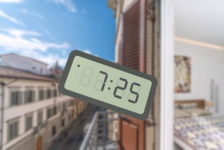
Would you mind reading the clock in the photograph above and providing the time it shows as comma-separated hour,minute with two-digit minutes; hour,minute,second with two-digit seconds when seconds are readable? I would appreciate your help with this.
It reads 7,25
